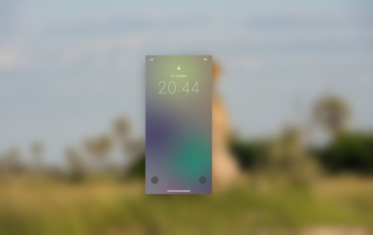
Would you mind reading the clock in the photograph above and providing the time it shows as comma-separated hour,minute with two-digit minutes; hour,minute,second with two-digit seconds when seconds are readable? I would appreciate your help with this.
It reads 20,44
